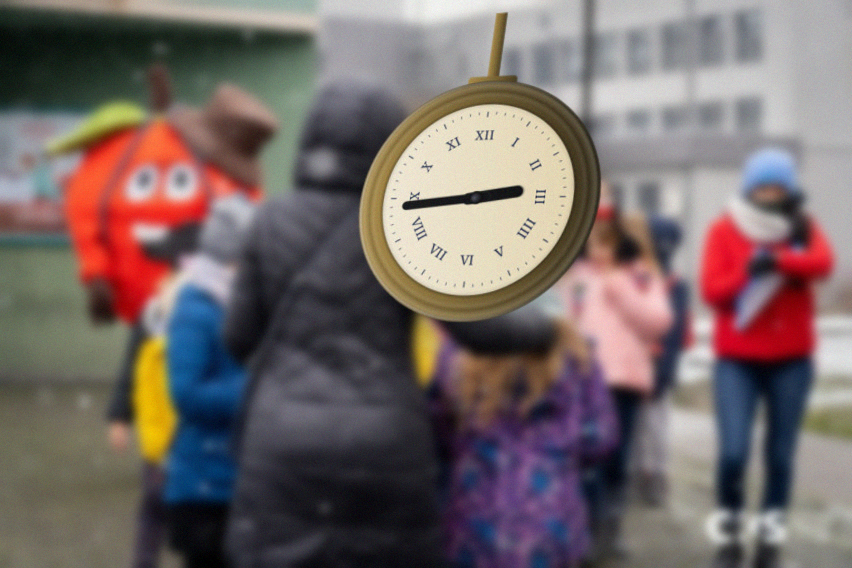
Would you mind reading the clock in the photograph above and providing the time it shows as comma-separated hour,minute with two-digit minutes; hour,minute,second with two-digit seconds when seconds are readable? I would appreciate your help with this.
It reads 2,44
